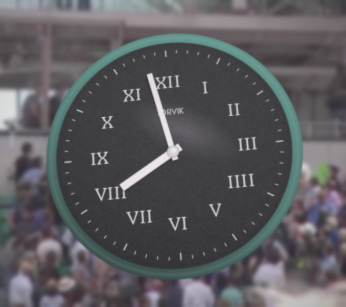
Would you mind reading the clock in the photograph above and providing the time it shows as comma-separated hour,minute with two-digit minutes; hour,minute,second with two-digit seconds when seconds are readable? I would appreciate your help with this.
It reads 7,58
